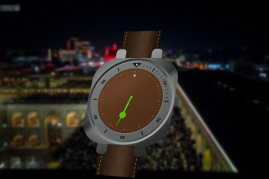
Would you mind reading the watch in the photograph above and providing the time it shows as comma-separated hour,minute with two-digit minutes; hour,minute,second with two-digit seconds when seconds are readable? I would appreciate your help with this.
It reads 6,33
